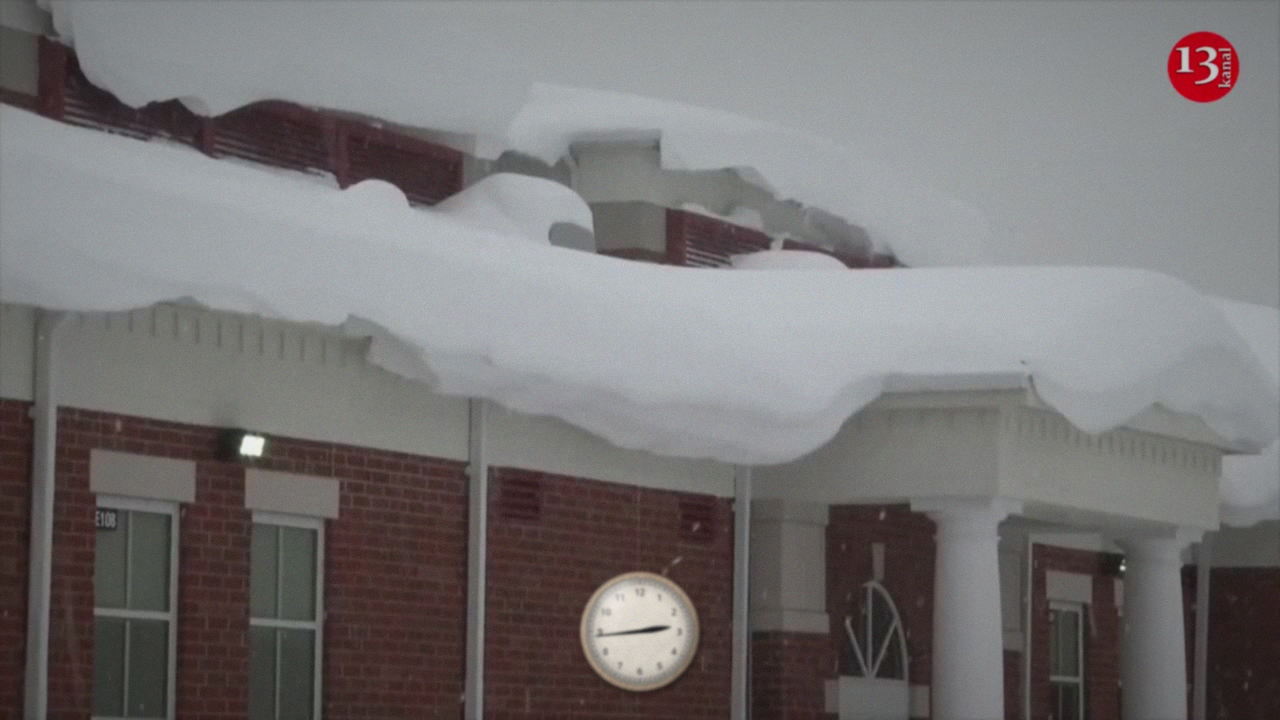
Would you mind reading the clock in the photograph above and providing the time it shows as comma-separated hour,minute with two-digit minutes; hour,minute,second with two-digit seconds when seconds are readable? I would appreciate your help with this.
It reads 2,44
